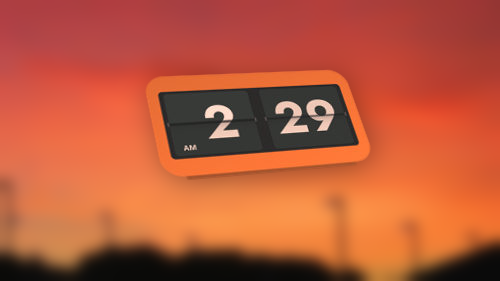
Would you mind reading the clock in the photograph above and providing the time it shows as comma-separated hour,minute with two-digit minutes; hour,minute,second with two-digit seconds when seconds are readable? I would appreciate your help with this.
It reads 2,29
